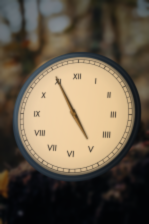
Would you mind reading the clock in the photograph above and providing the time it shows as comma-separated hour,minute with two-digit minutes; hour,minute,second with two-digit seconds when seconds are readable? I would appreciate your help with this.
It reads 4,55
